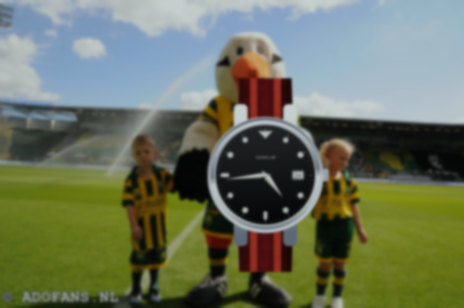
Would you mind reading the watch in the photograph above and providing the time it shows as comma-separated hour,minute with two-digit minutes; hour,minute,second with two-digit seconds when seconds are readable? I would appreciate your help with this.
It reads 4,44
